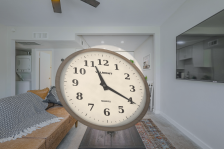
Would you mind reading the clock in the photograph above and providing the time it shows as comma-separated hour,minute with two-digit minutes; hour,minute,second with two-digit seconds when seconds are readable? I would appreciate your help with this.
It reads 11,20
